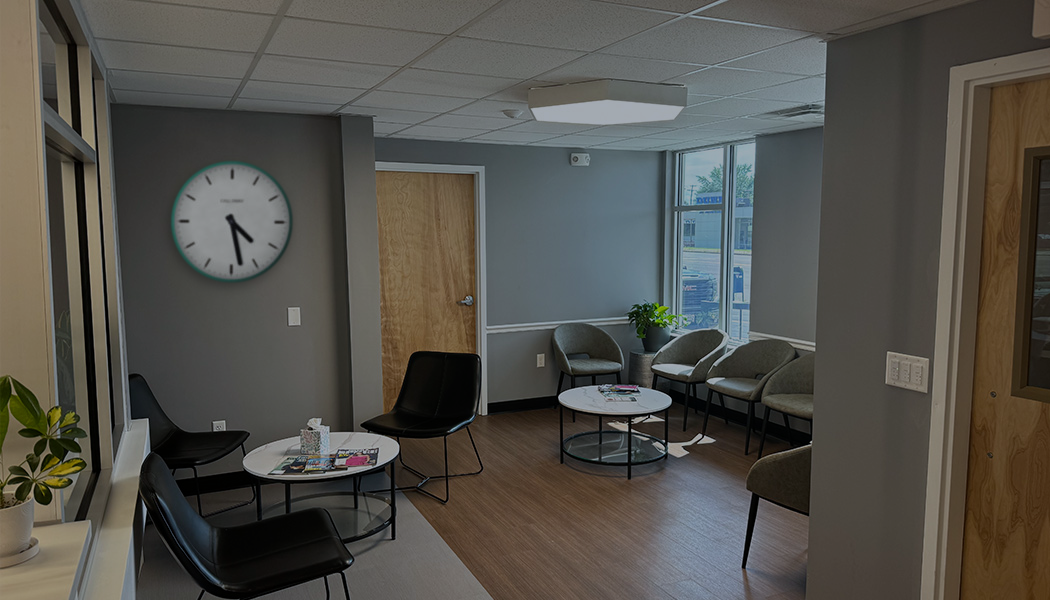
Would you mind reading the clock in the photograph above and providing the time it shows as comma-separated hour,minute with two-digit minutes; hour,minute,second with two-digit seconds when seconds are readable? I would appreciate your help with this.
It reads 4,28
